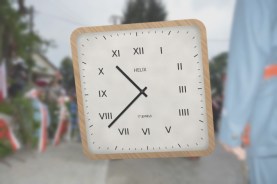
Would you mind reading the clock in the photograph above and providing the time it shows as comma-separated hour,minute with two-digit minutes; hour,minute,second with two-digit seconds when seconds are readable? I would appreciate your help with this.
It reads 10,38
